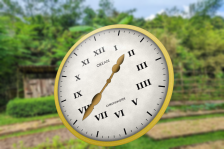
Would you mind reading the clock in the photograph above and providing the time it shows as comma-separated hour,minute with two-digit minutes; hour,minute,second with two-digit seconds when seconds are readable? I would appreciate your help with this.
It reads 1,39
